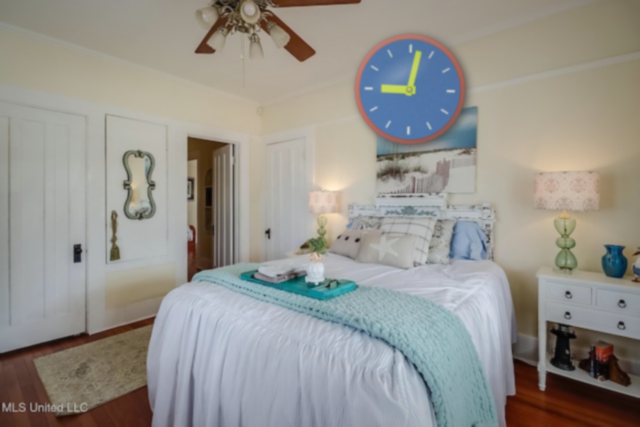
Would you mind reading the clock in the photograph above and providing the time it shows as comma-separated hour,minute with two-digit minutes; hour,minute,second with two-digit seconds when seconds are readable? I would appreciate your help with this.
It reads 9,02
